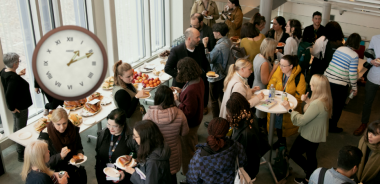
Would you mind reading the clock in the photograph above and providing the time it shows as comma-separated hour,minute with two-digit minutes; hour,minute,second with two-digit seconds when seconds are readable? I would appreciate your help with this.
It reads 1,11
